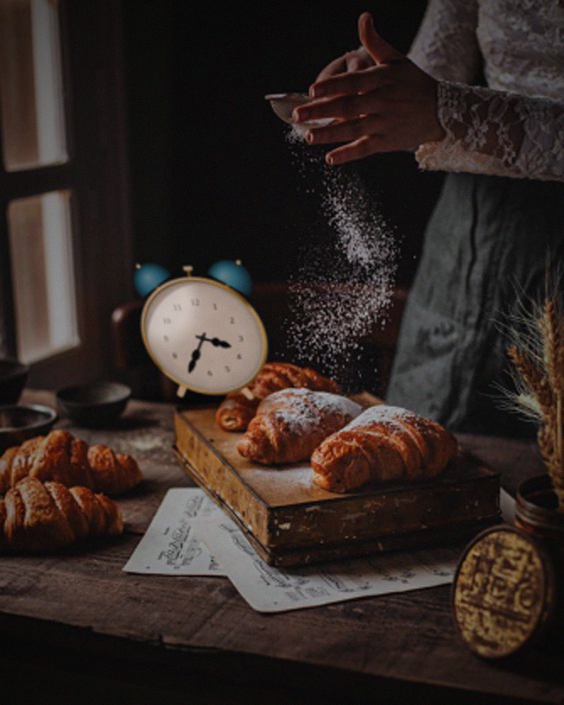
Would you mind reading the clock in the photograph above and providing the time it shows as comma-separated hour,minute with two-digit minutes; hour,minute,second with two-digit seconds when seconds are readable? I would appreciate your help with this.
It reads 3,35
